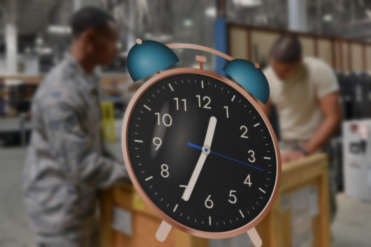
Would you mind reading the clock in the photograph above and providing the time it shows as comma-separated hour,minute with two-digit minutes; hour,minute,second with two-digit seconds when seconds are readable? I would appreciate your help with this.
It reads 12,34,17
